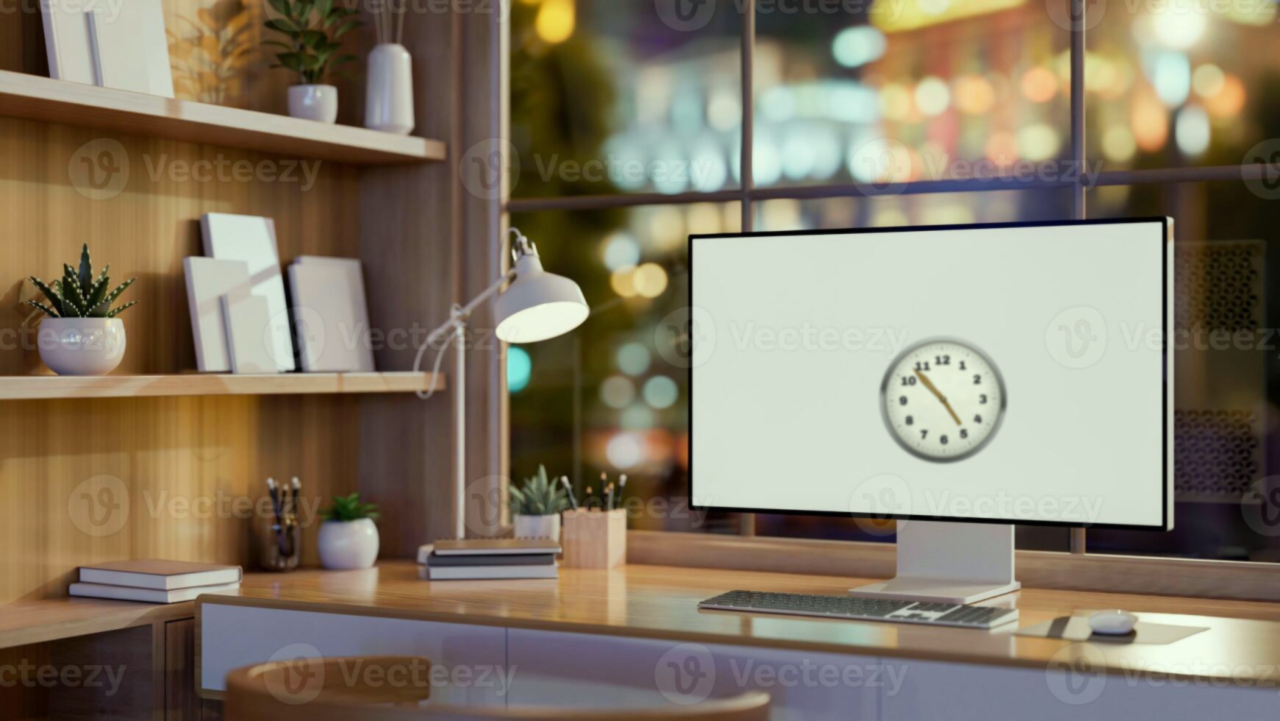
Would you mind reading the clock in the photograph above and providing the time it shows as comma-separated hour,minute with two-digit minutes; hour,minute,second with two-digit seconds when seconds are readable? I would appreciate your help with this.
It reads 4,53
